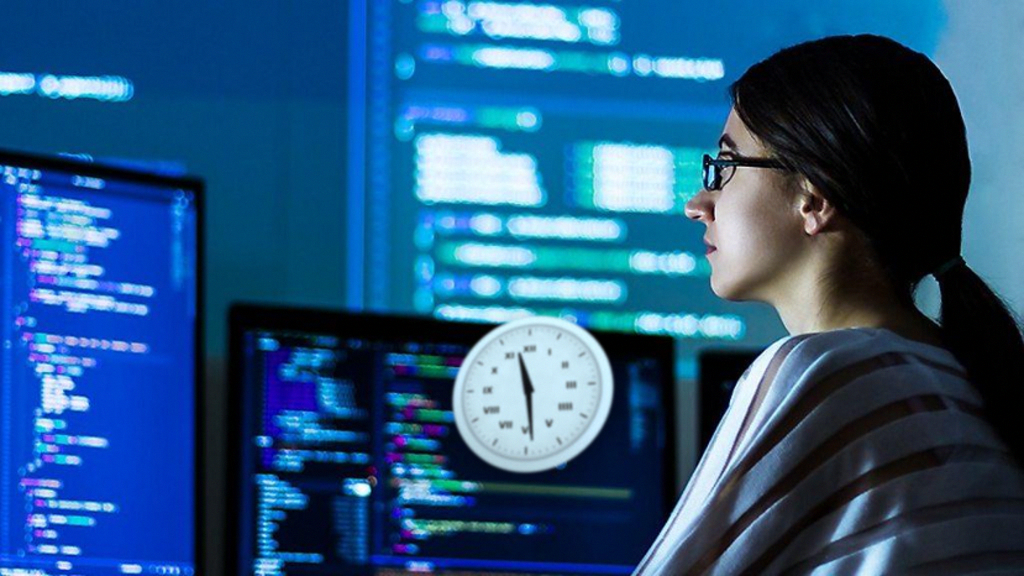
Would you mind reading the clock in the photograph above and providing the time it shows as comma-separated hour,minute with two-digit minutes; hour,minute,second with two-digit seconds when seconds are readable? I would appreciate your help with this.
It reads 11,29
